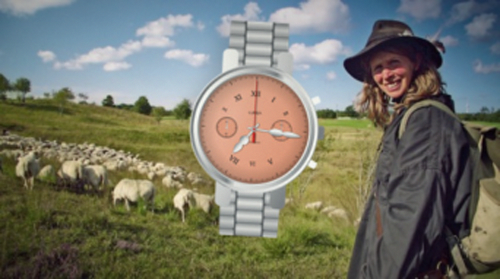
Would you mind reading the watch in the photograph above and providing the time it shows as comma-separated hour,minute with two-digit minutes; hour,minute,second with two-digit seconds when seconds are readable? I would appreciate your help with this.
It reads 7,16
